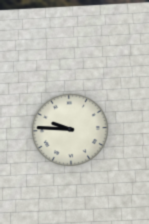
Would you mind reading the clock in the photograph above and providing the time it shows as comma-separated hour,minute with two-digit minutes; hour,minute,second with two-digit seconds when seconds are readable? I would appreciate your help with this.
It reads 9,46
